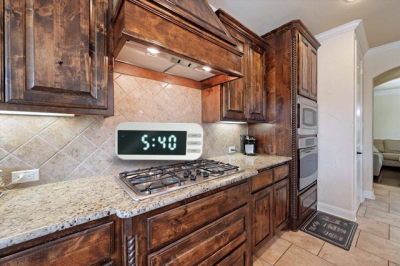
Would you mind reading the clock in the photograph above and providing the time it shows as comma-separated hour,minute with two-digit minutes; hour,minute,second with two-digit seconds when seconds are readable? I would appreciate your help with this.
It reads 5,40
